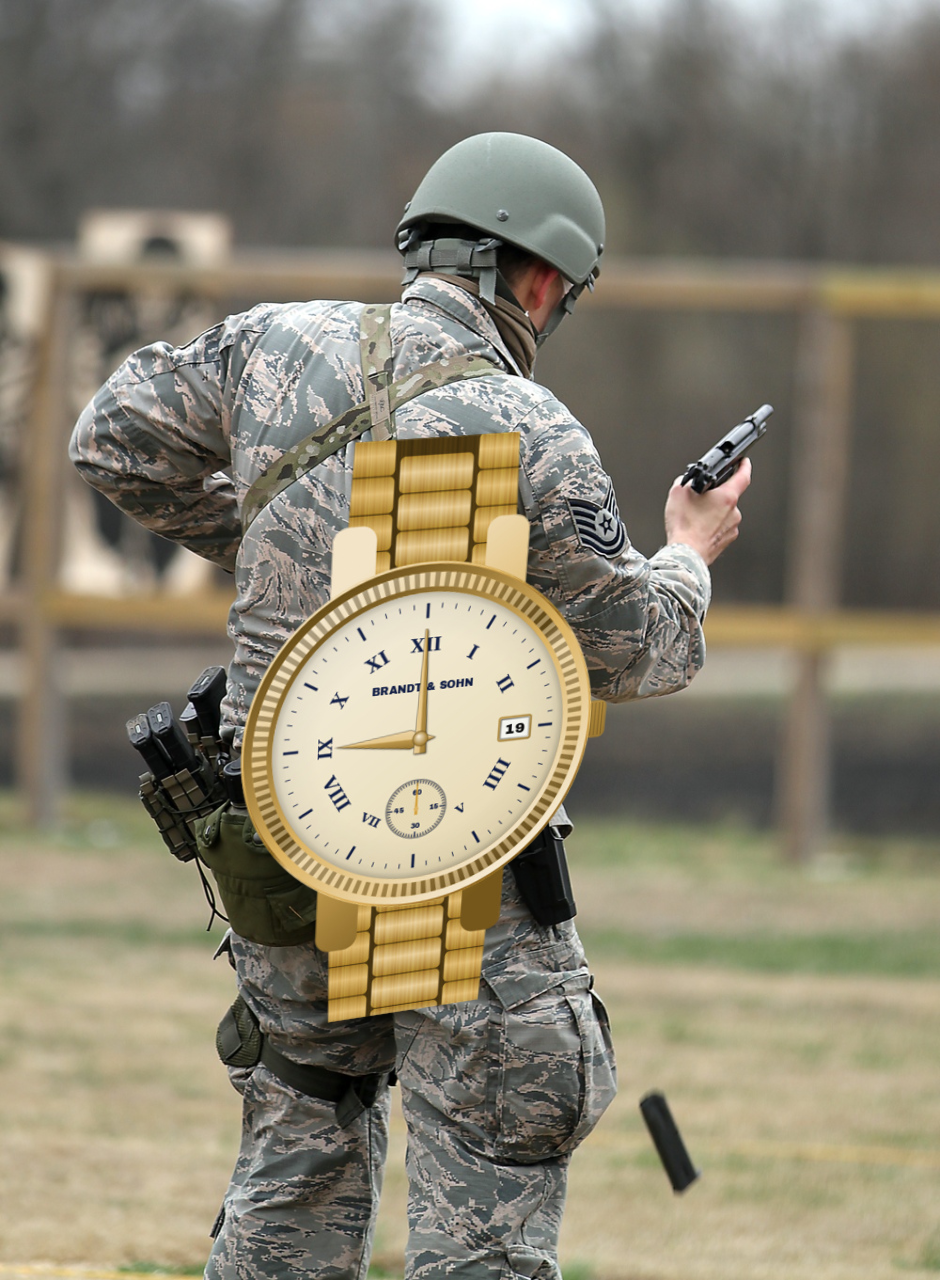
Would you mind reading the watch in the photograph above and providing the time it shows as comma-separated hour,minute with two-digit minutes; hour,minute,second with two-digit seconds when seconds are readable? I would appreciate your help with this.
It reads 9,00
